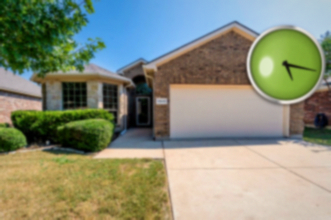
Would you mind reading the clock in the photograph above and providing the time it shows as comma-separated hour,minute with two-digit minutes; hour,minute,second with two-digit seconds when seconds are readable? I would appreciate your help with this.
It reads 5,17
